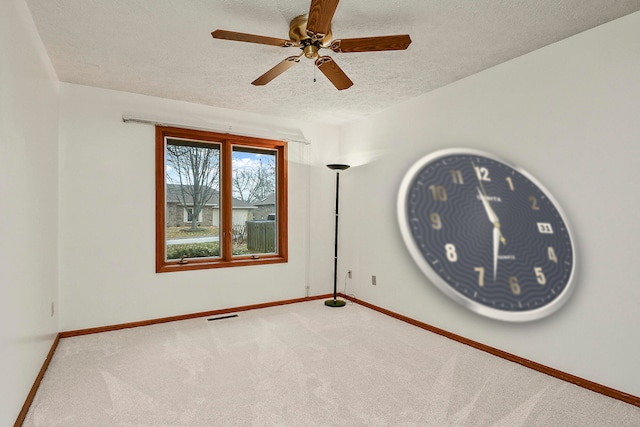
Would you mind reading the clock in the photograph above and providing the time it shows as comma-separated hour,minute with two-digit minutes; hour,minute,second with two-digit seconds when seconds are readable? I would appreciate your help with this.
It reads 11,32,59
